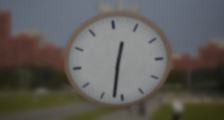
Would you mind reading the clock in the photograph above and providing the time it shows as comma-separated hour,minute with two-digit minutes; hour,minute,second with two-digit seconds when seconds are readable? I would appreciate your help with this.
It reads 12,32
